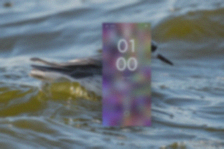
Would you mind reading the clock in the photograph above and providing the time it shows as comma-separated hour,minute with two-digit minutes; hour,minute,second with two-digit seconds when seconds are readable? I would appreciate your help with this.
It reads 1,00
